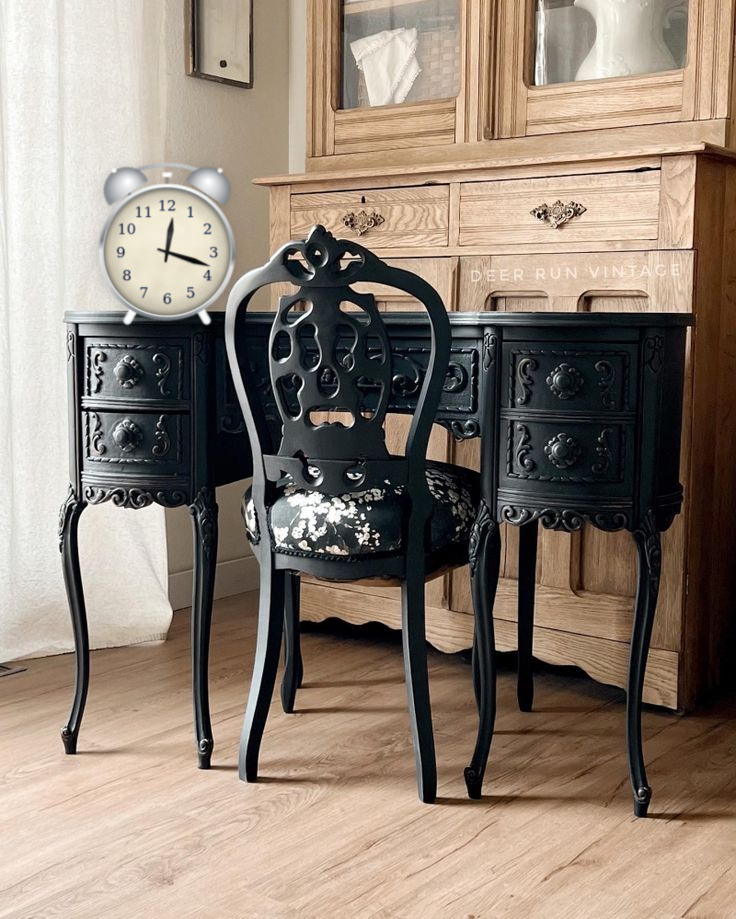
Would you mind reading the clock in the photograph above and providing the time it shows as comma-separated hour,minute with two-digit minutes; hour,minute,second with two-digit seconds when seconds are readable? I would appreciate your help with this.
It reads 12,18
